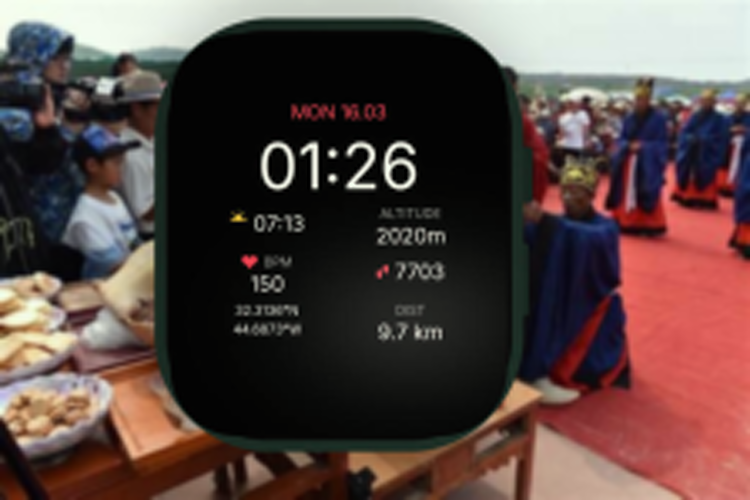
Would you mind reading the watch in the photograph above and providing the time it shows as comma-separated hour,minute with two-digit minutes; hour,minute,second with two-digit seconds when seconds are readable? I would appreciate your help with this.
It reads 1,26
